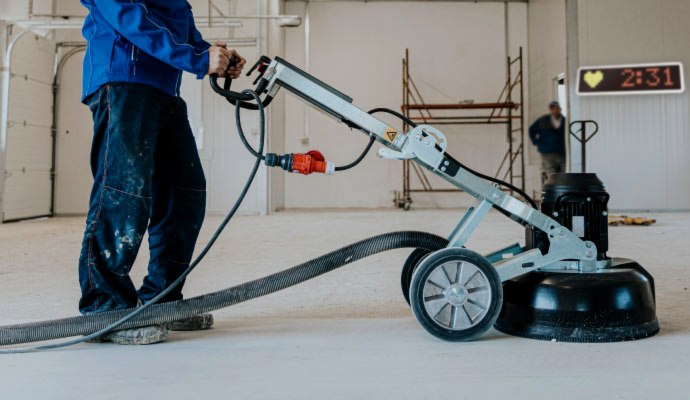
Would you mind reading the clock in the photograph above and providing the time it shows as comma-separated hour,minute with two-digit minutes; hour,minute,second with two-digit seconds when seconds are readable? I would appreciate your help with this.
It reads 2,31
